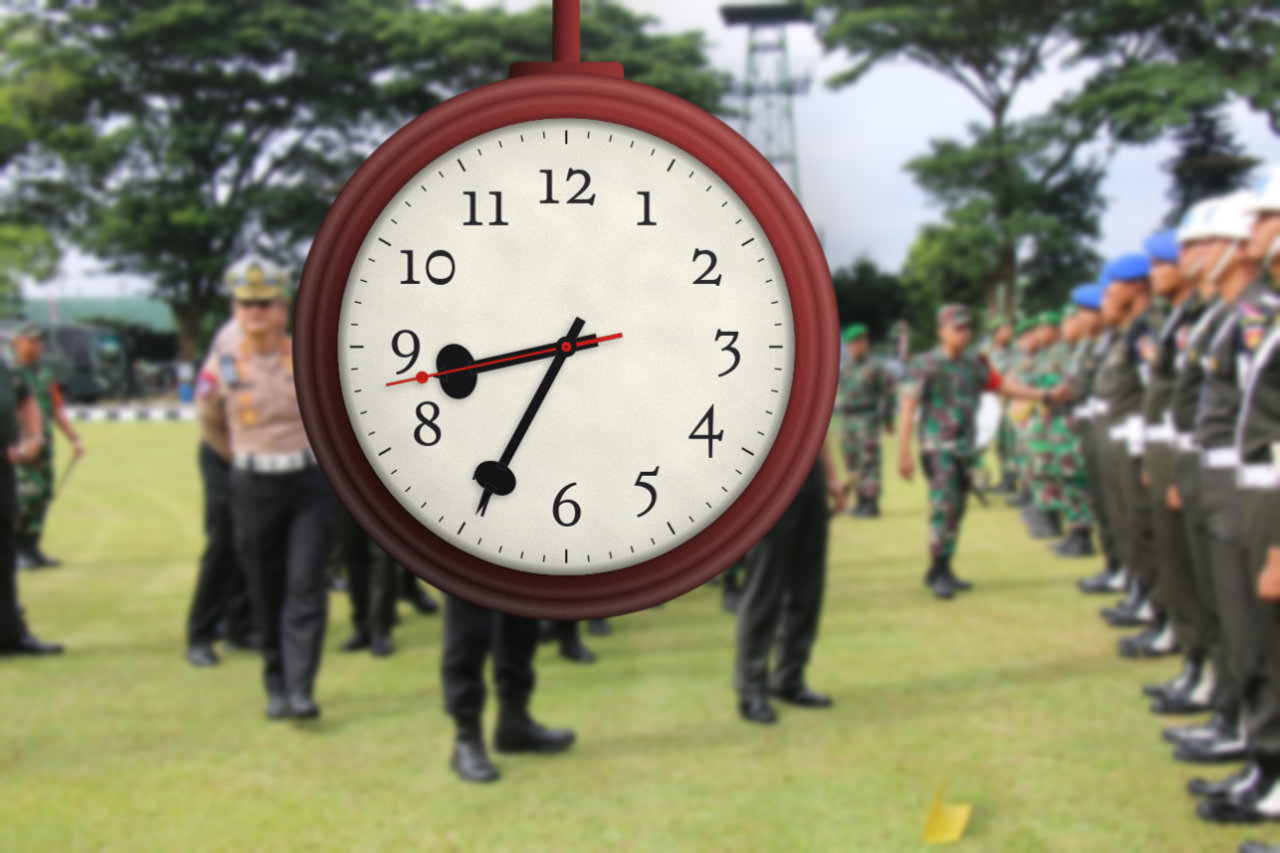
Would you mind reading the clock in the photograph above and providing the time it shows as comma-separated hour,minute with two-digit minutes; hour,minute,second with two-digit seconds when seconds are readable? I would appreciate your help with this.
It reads 8,34,43
